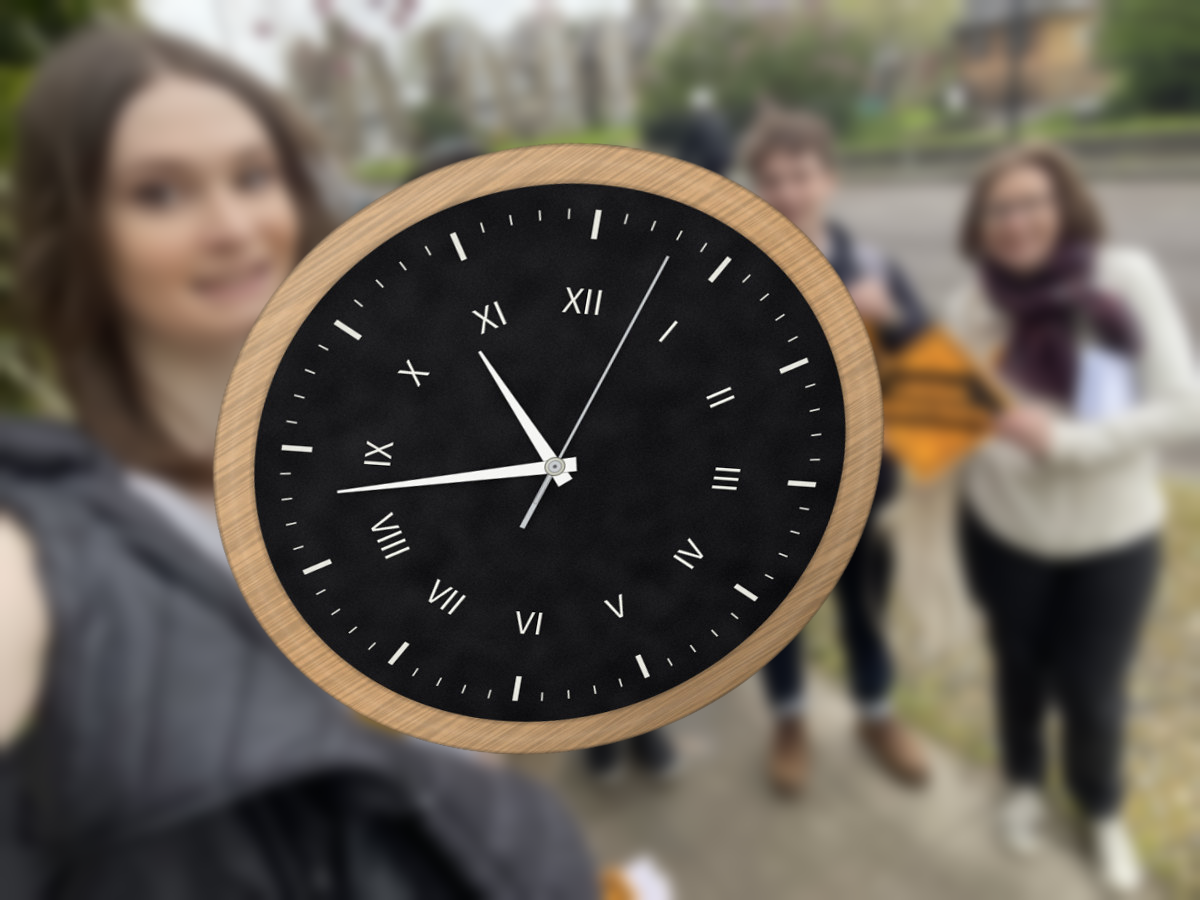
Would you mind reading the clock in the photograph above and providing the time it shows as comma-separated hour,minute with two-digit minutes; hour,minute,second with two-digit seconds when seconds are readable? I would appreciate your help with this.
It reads 10,43,03
